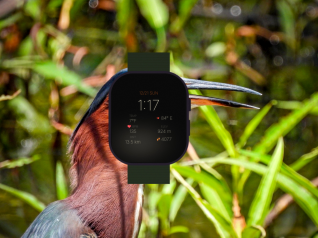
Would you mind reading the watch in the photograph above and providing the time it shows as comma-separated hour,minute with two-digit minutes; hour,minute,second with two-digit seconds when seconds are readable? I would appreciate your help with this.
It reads 1,17
